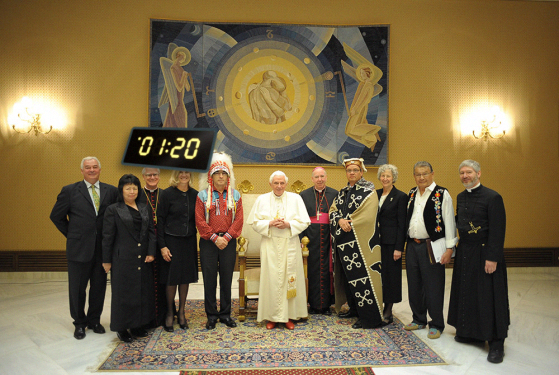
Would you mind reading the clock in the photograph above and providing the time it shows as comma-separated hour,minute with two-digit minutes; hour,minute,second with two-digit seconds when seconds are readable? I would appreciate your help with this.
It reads 1,20
